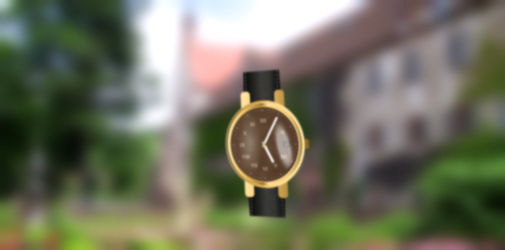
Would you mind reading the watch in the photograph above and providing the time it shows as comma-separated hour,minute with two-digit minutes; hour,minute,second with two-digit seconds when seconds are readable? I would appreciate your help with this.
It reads 5,05
